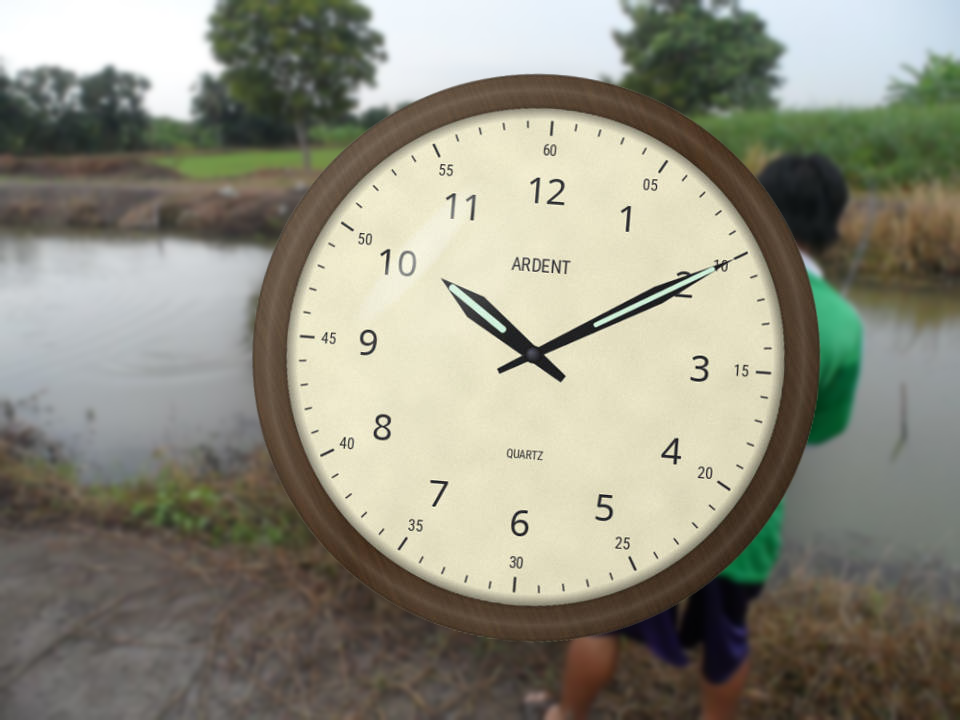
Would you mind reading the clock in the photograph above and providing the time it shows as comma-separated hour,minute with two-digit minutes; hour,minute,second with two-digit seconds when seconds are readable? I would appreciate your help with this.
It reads 10,10
